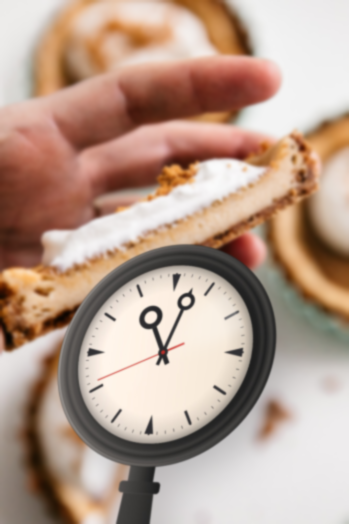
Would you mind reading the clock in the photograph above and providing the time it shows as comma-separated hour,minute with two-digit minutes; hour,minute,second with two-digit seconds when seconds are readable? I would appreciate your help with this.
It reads 11,02,41
